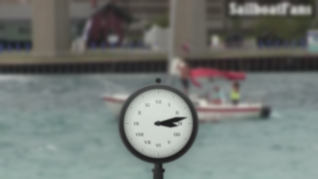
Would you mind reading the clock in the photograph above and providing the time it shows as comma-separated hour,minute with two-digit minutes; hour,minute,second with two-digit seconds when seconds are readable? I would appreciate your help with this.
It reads 3,13
